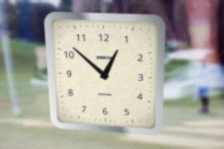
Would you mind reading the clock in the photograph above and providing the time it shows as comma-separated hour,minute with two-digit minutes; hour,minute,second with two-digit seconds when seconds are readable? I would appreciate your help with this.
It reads 12,52
